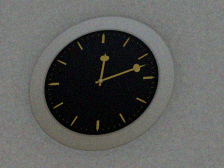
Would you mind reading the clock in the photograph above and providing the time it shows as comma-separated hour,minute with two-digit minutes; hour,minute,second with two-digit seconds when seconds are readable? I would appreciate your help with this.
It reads 12,12
